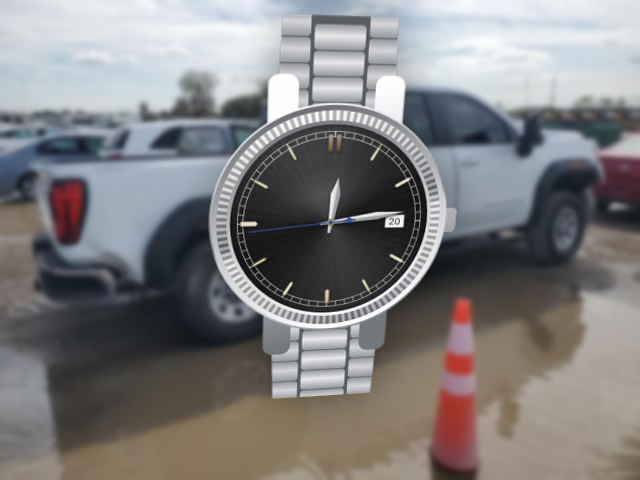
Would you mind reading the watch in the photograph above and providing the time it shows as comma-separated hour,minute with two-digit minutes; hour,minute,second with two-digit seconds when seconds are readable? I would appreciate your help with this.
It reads 12,13,44
